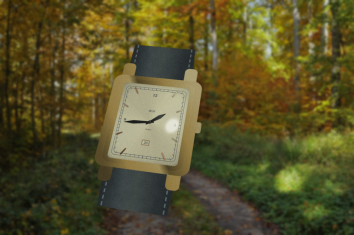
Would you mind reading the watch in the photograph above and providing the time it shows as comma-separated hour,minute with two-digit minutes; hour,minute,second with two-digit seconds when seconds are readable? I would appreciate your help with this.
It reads 1,44
